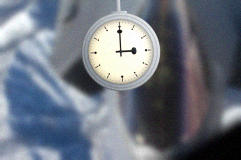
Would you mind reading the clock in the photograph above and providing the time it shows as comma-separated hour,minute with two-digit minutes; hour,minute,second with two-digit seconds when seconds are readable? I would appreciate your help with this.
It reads 3,00
